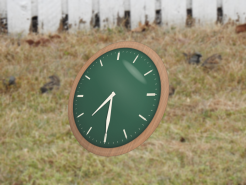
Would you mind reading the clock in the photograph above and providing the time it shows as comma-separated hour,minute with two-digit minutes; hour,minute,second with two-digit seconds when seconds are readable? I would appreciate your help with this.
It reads 7,30
